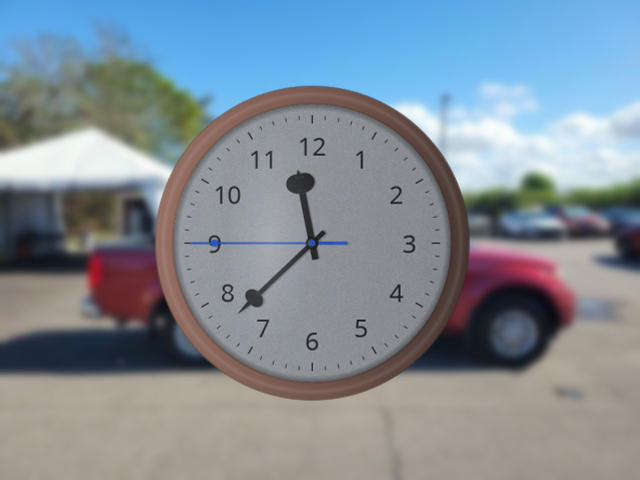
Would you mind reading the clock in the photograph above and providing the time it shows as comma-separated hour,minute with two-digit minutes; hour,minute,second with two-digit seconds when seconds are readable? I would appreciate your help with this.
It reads 11,37,45
